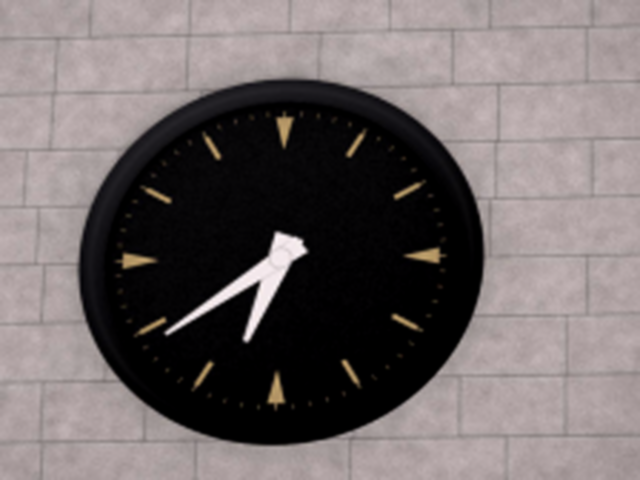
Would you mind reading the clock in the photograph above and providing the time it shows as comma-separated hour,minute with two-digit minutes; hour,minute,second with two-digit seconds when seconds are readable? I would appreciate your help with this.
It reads 6,39
